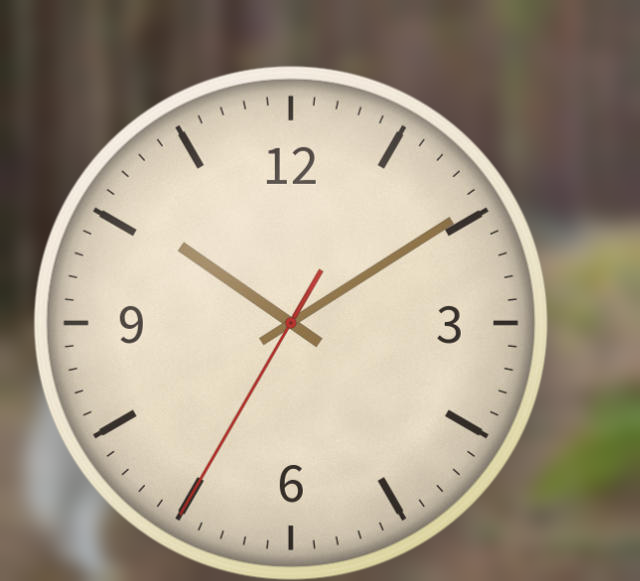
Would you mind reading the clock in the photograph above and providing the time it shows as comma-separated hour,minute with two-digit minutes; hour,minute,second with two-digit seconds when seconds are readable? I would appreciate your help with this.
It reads 10,09,35
